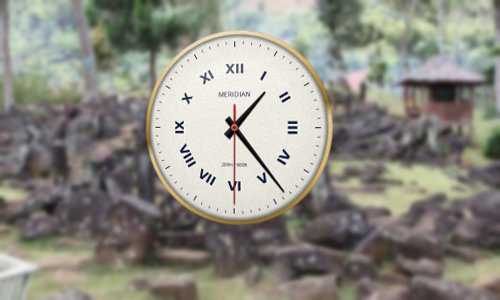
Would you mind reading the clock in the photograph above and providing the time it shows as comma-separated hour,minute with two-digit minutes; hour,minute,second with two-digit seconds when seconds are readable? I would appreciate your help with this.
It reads 1,23,30
